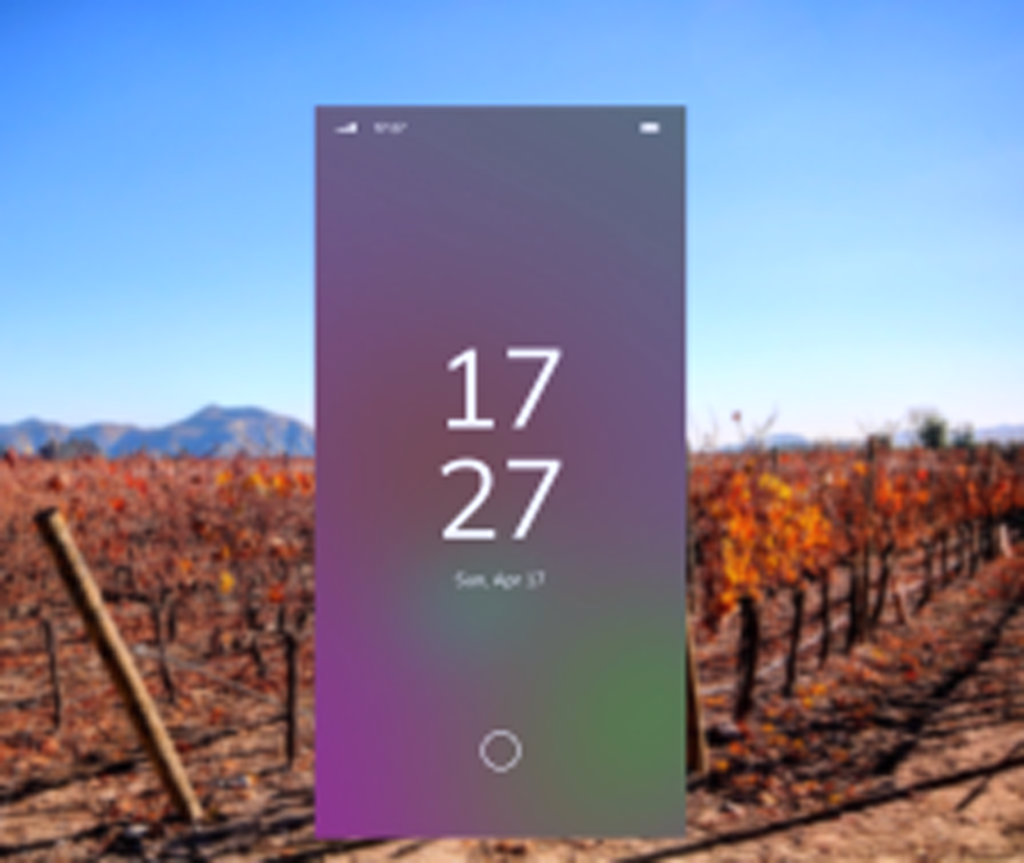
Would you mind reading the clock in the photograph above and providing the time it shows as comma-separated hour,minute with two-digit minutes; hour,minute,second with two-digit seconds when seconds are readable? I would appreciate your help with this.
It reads 17,27
